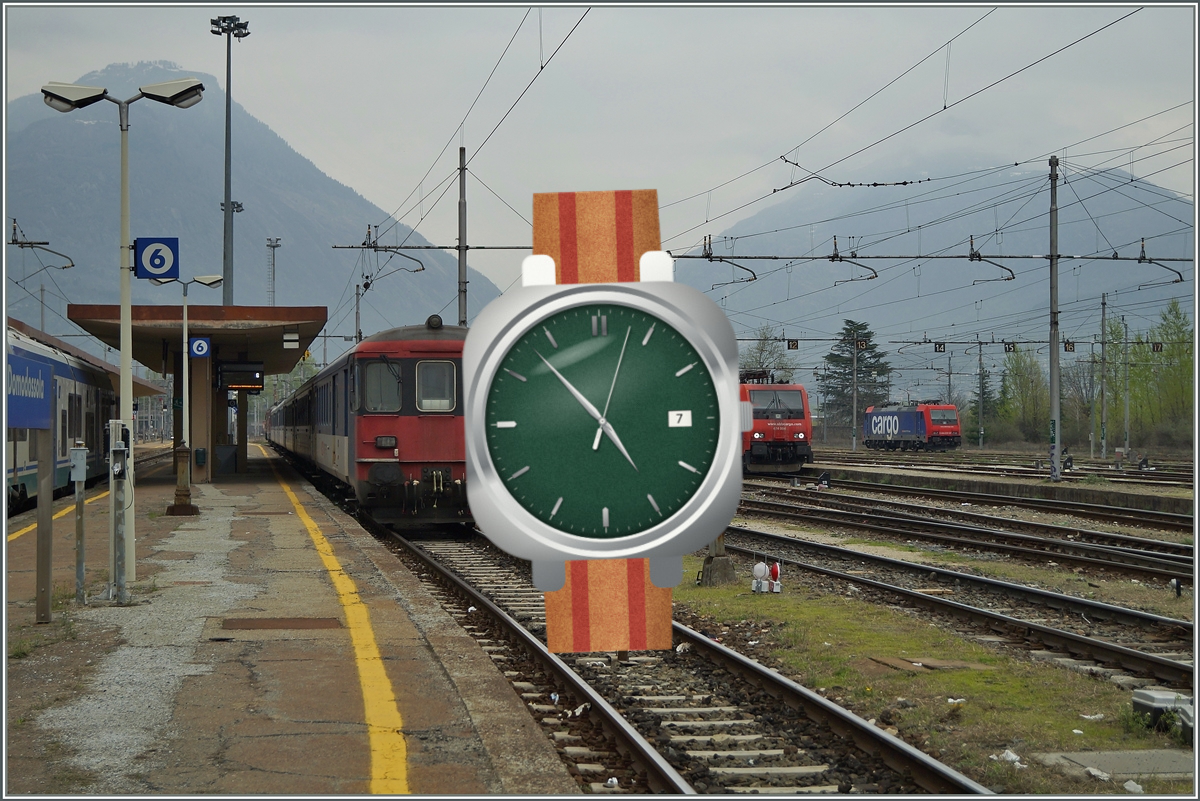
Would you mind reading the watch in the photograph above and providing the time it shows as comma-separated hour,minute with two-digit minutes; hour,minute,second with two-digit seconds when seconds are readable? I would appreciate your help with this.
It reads 4,53,03
